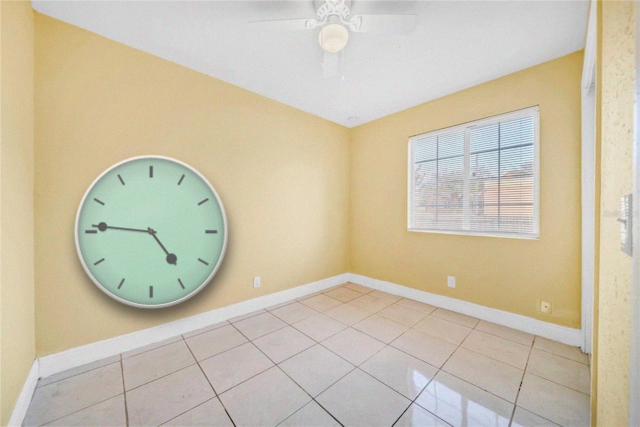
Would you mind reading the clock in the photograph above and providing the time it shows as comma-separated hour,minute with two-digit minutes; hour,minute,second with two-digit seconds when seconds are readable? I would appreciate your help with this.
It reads 4,46
